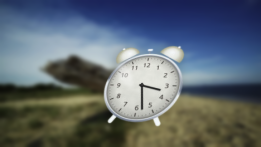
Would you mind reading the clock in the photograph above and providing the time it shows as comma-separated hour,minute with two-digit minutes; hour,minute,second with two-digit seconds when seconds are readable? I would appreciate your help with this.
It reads 3,28
